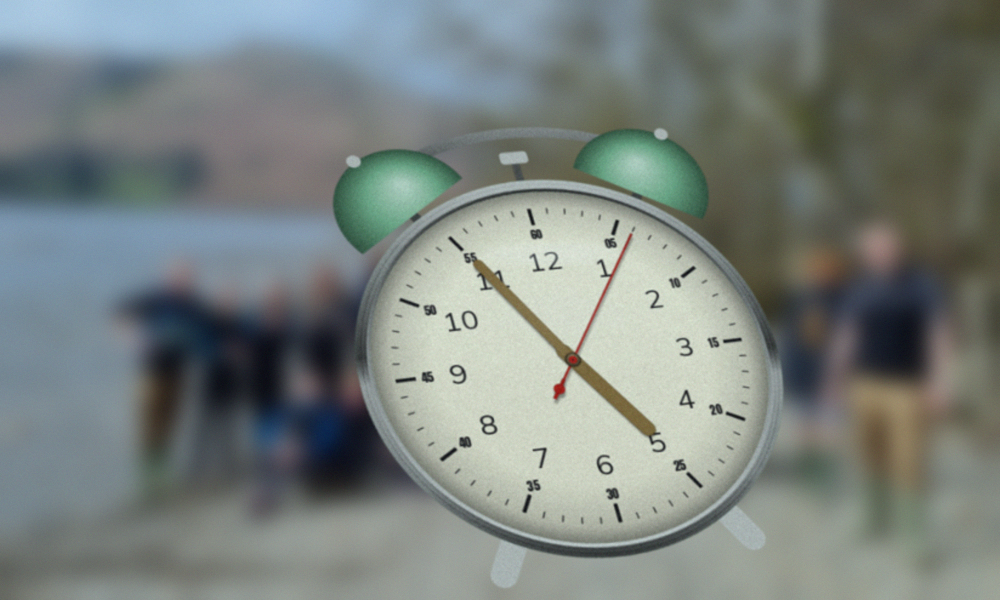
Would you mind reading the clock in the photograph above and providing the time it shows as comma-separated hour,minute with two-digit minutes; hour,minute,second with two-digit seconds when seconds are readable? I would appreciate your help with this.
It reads 4,55,06
